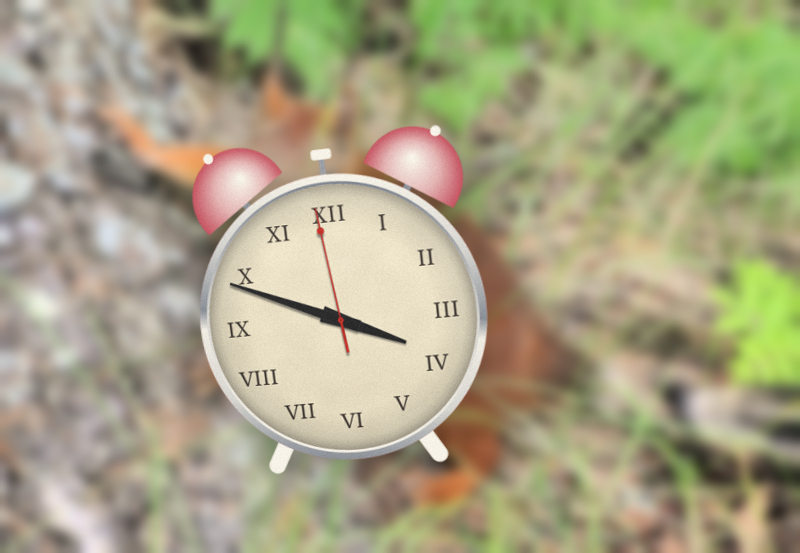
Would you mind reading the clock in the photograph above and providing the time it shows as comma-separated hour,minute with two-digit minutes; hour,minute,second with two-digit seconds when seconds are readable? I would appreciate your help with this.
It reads 3,48,59
